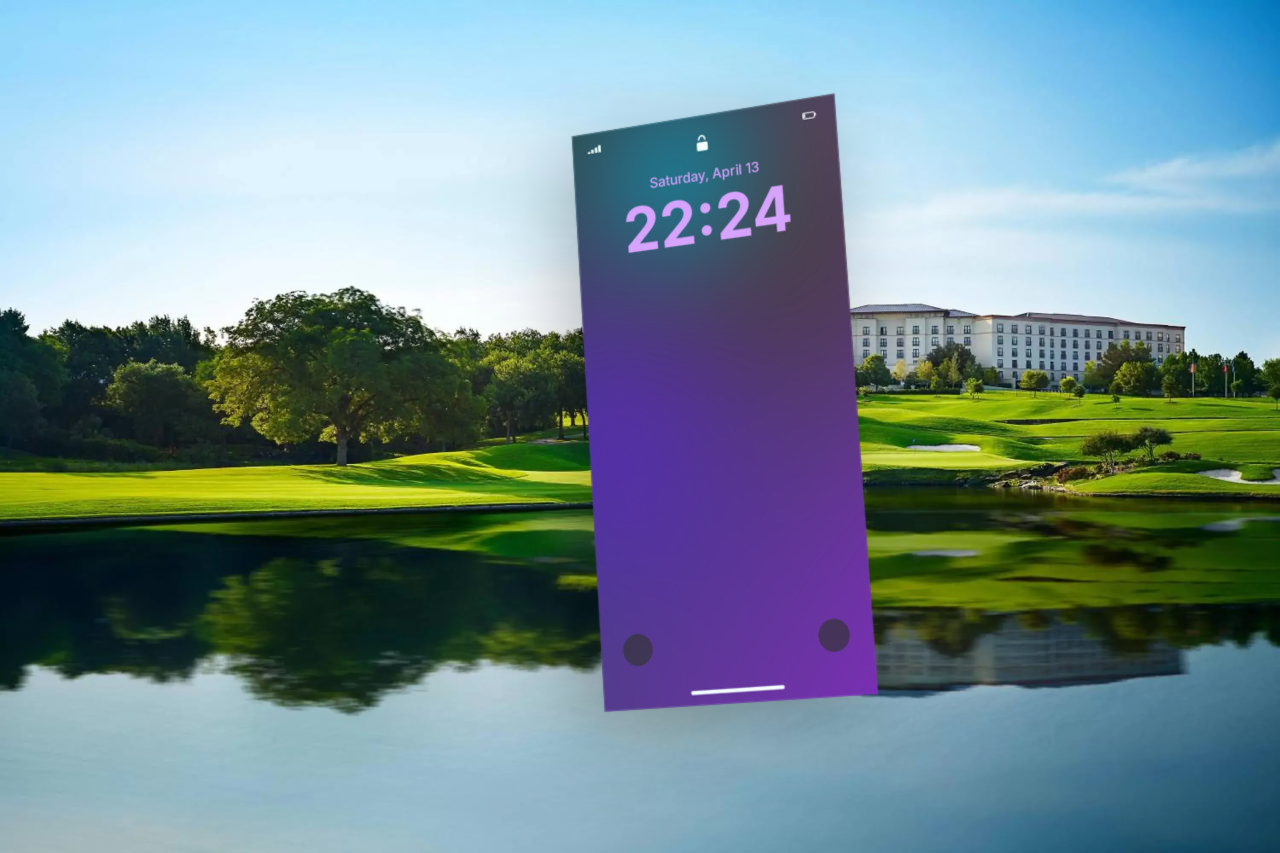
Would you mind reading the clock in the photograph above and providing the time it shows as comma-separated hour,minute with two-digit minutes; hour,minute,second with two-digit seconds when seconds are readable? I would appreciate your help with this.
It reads 22,24
